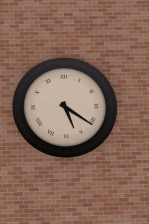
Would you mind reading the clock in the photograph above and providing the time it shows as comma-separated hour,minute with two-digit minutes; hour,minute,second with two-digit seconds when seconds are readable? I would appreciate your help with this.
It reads 5,21
